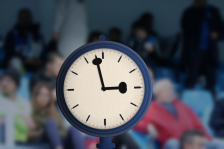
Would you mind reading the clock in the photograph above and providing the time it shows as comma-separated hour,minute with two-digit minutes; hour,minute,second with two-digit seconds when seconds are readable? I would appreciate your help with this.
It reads 2,58
